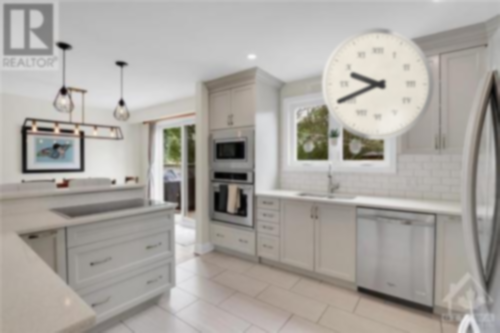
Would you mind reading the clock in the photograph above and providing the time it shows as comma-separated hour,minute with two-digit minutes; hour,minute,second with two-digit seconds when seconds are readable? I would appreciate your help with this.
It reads 9,41
